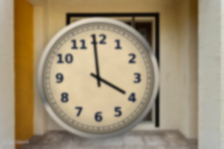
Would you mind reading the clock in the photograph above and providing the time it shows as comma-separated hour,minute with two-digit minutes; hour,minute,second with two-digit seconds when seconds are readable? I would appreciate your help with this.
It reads 3,59
